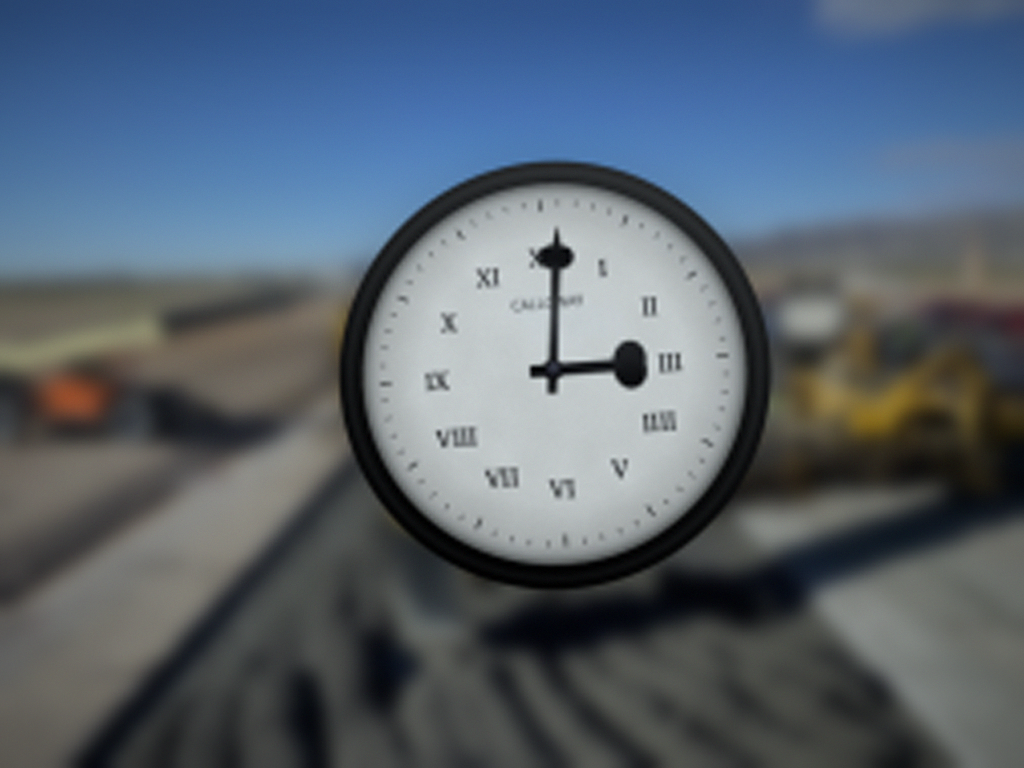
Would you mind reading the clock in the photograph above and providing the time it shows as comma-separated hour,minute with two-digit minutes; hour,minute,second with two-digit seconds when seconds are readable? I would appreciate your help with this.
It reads 3,01
